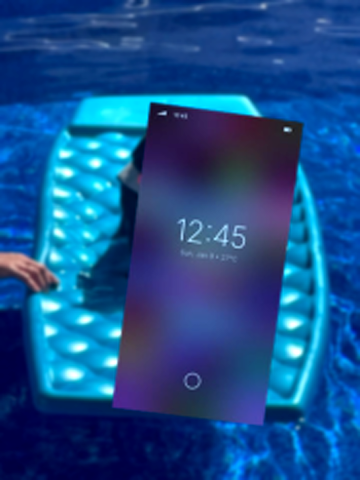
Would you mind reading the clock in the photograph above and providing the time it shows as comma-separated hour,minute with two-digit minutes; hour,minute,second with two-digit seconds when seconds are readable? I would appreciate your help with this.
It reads 12,45
